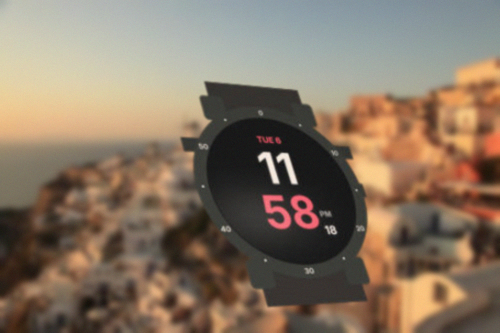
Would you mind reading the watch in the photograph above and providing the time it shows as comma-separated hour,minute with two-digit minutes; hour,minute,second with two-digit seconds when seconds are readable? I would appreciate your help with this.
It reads 11,58,18
